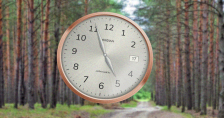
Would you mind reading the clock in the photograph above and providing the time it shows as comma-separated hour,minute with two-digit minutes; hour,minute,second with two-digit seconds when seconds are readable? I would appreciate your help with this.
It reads 4,56
